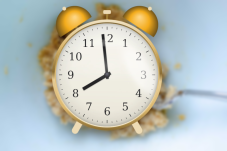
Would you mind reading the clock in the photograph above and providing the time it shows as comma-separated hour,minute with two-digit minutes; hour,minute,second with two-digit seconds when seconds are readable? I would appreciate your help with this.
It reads 7,59
